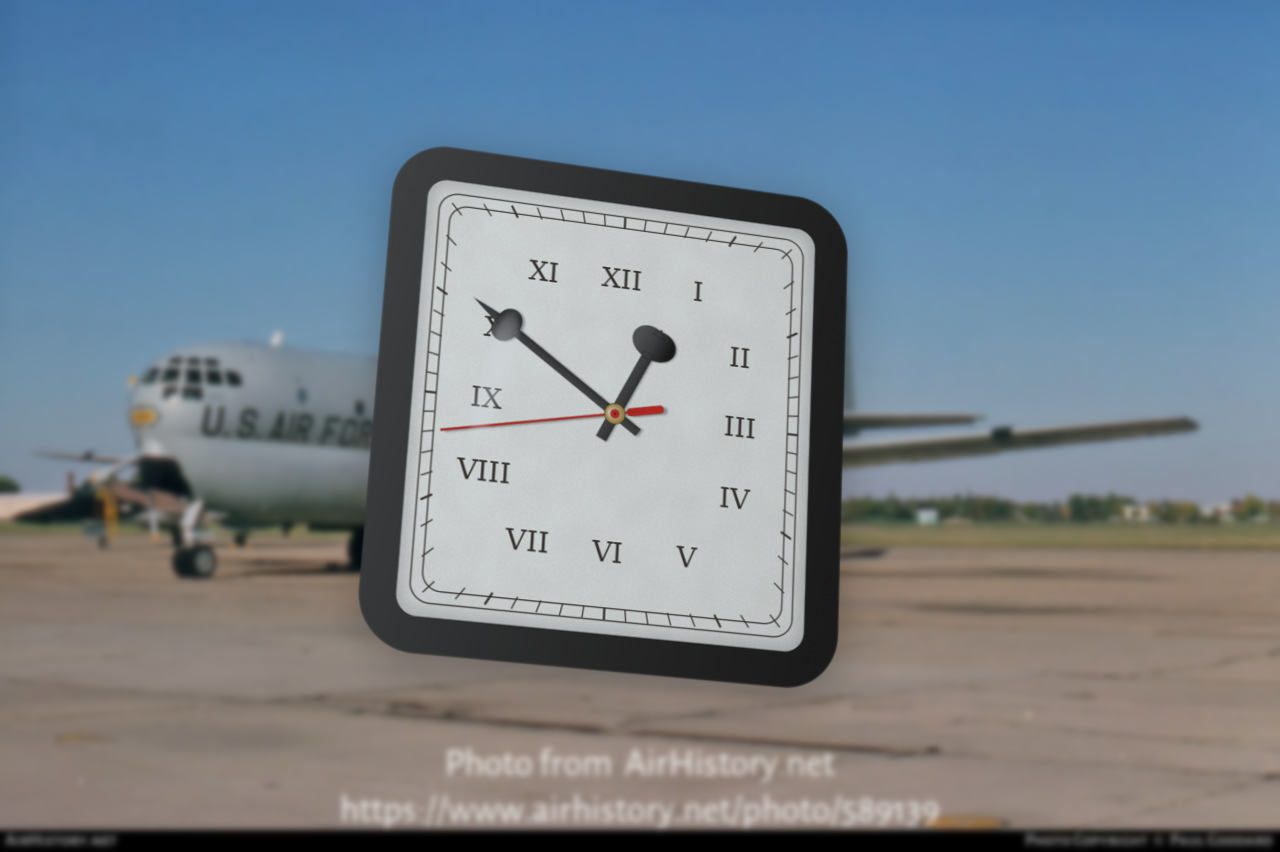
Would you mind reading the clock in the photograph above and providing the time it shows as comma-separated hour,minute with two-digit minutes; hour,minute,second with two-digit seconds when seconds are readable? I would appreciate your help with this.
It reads 12,50,43
